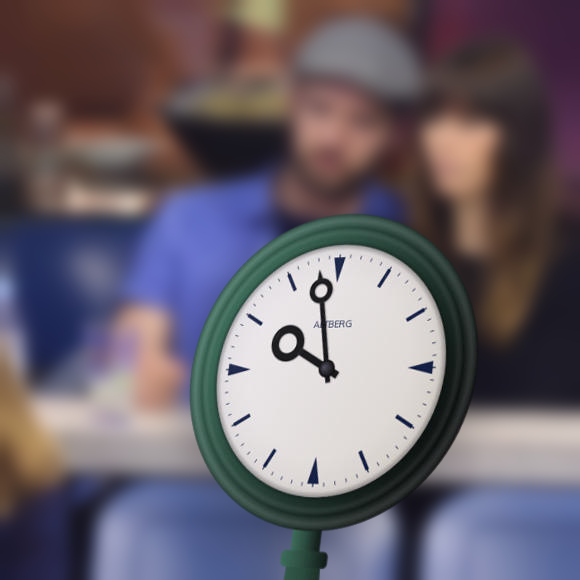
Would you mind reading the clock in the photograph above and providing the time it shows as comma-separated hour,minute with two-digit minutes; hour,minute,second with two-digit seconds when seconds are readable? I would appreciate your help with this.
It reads 9,58
